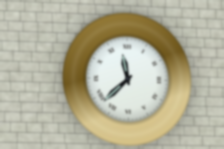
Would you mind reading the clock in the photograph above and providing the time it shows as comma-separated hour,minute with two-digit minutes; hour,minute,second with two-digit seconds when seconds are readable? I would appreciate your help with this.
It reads 11,38
